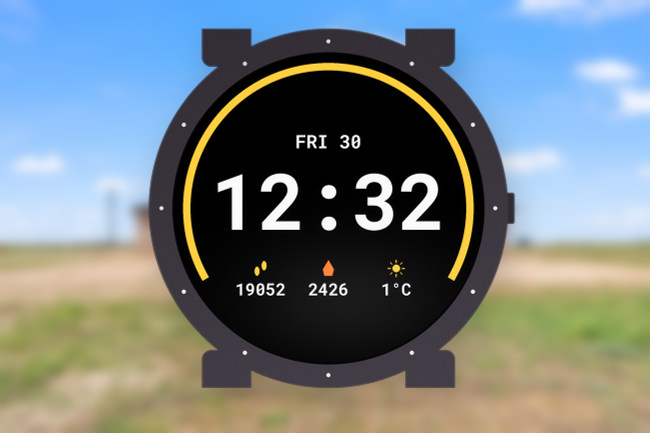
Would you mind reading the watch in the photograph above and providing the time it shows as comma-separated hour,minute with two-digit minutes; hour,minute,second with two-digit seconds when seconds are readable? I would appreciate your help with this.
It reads 12,32
